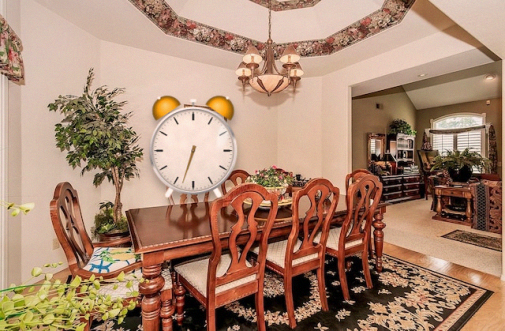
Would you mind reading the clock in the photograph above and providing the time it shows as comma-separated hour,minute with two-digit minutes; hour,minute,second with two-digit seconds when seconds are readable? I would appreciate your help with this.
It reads 6,33
